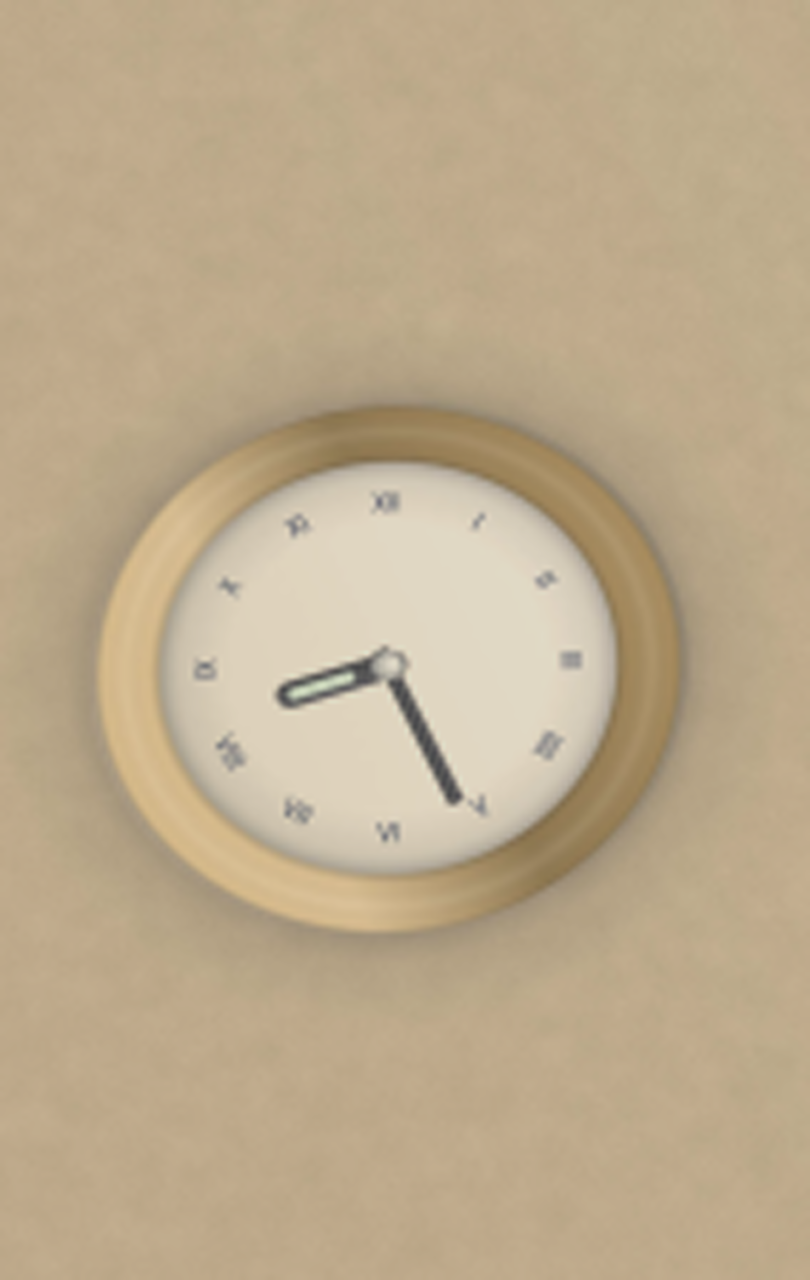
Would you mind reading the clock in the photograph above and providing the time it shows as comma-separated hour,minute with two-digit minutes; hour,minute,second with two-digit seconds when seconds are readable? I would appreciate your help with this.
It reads 8,26
